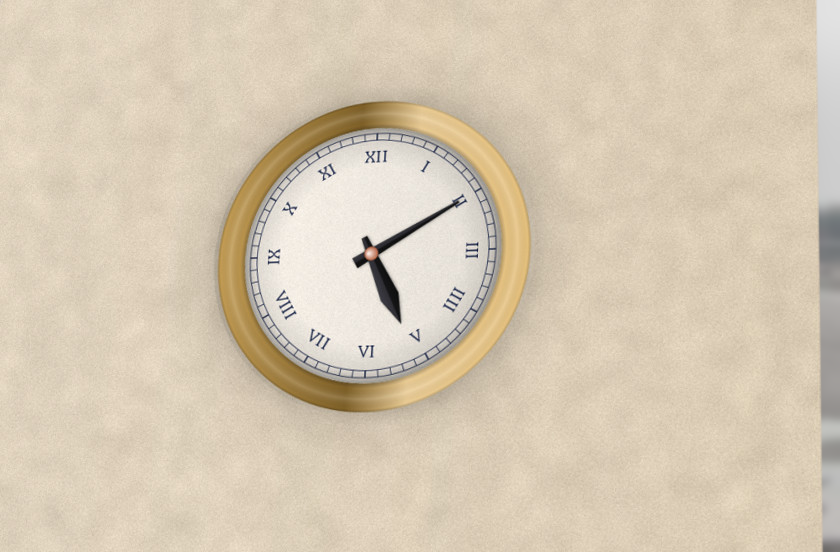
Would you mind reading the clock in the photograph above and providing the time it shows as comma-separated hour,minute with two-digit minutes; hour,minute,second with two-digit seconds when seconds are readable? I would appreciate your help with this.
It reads 5,10
